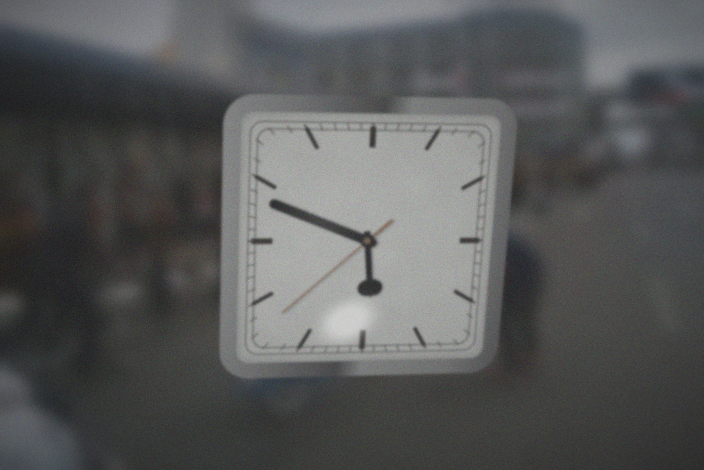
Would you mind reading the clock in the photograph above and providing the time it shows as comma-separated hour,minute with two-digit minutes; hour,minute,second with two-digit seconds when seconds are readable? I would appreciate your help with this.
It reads 5,48,38
